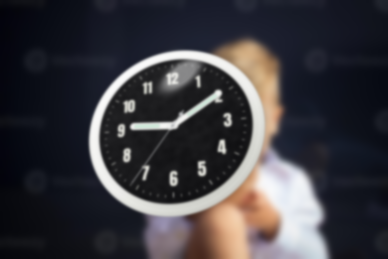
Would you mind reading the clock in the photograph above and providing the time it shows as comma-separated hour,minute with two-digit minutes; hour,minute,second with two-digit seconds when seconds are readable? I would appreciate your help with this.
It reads 9,09,36
